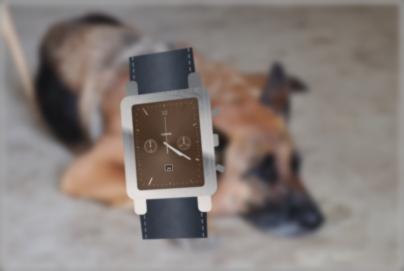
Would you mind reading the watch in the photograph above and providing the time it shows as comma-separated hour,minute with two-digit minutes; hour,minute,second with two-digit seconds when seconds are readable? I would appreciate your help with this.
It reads 4,21
